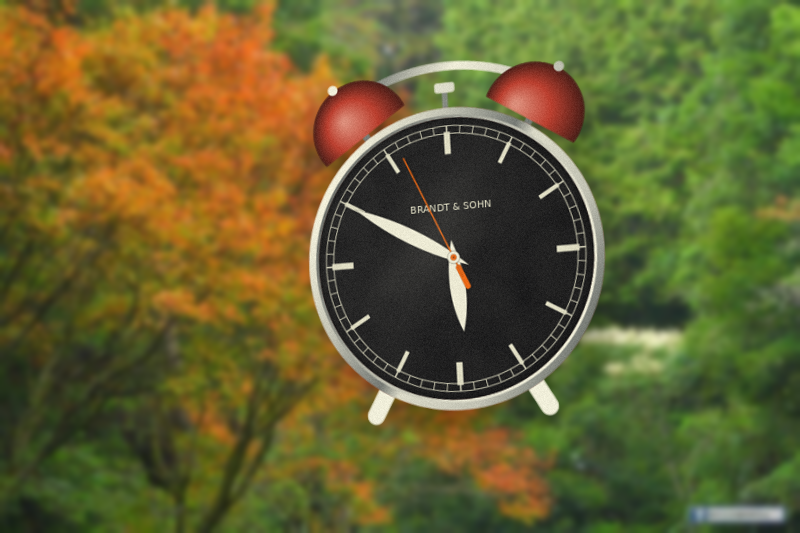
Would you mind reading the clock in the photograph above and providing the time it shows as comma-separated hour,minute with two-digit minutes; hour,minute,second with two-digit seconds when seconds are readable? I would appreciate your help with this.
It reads 5,49,56
